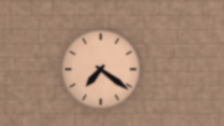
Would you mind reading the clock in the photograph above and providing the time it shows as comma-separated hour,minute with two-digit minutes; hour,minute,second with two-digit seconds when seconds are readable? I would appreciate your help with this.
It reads 7,21
